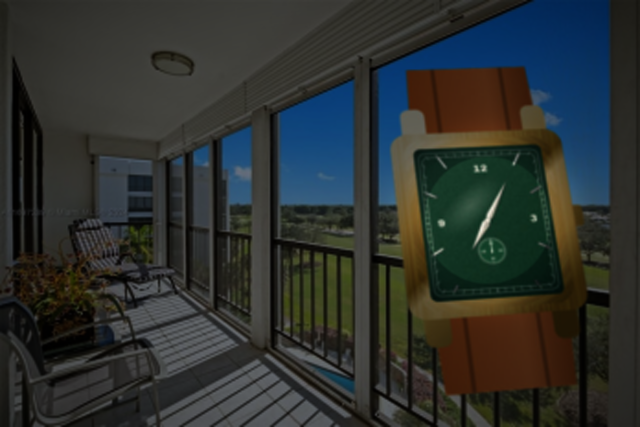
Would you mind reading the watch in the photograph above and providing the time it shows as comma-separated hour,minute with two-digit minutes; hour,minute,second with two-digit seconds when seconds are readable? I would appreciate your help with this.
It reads 7,05
